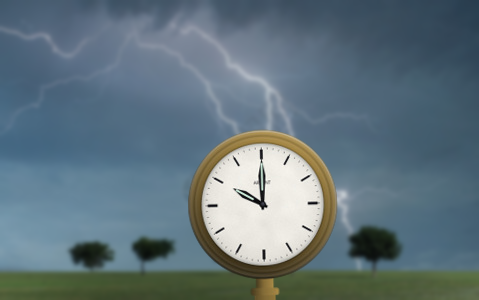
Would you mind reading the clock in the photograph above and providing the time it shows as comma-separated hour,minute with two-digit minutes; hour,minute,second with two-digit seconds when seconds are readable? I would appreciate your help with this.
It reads 10,00
